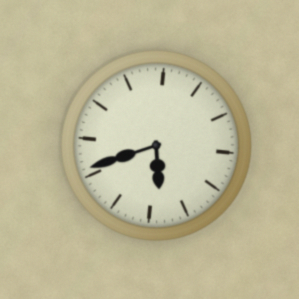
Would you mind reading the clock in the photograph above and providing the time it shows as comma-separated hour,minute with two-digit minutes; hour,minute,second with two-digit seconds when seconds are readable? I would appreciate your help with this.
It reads 5,41
